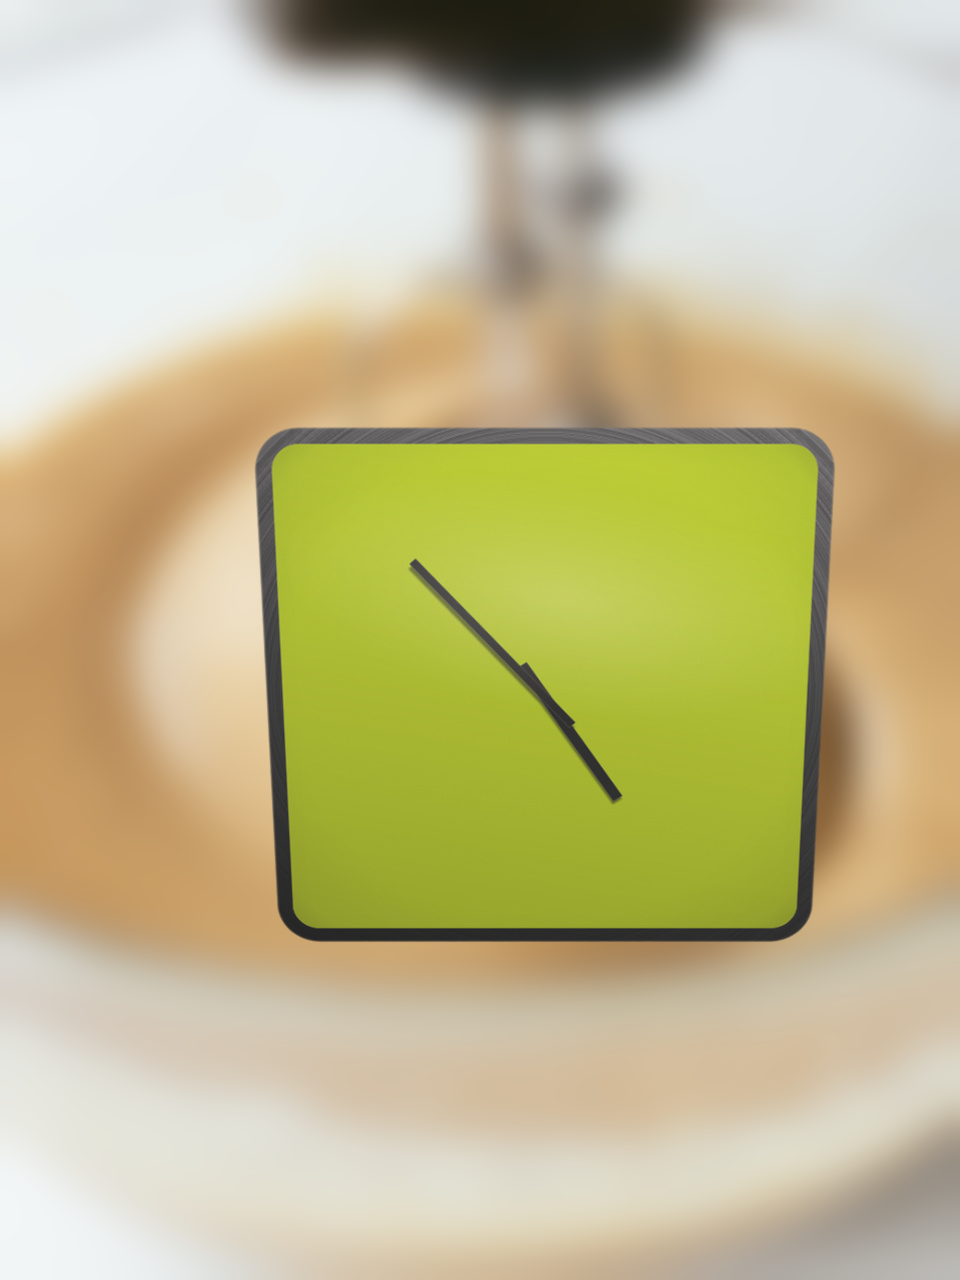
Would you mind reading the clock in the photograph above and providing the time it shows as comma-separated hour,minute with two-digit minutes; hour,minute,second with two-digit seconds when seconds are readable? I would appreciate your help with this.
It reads 4,53
